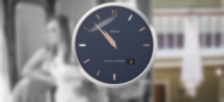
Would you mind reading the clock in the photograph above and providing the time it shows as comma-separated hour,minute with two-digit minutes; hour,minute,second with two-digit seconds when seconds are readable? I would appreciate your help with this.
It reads 10,53
